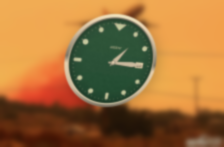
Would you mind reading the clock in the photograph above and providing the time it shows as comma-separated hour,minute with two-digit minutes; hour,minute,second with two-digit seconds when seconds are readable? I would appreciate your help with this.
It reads 1,15
